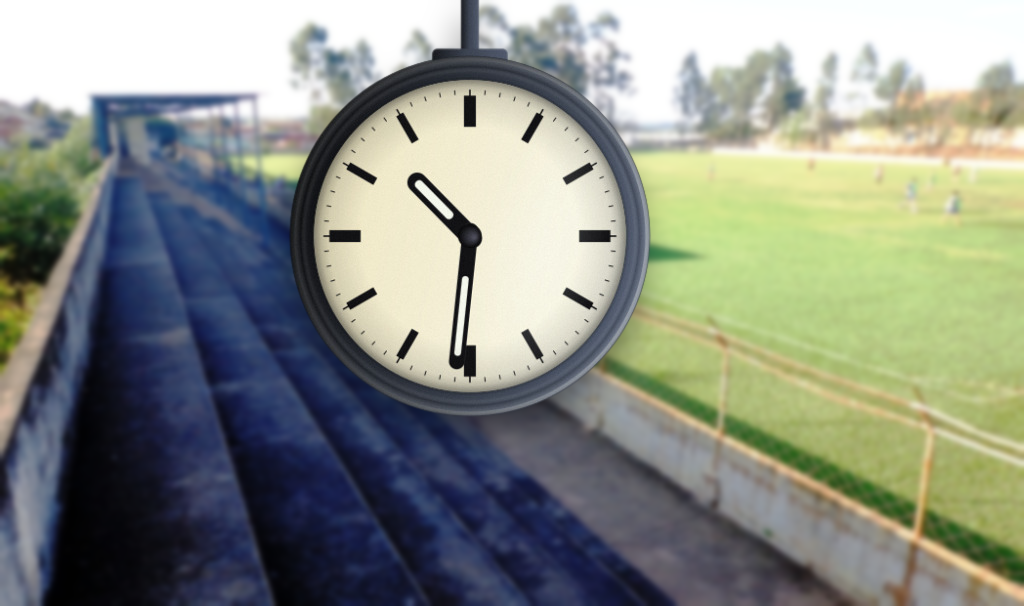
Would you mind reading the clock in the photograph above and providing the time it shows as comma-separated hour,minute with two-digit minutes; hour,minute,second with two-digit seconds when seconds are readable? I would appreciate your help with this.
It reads 10,31
